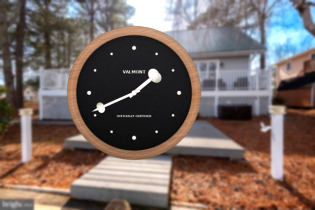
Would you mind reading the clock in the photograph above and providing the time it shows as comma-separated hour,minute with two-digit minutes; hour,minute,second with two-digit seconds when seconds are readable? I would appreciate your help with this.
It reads 1,41
